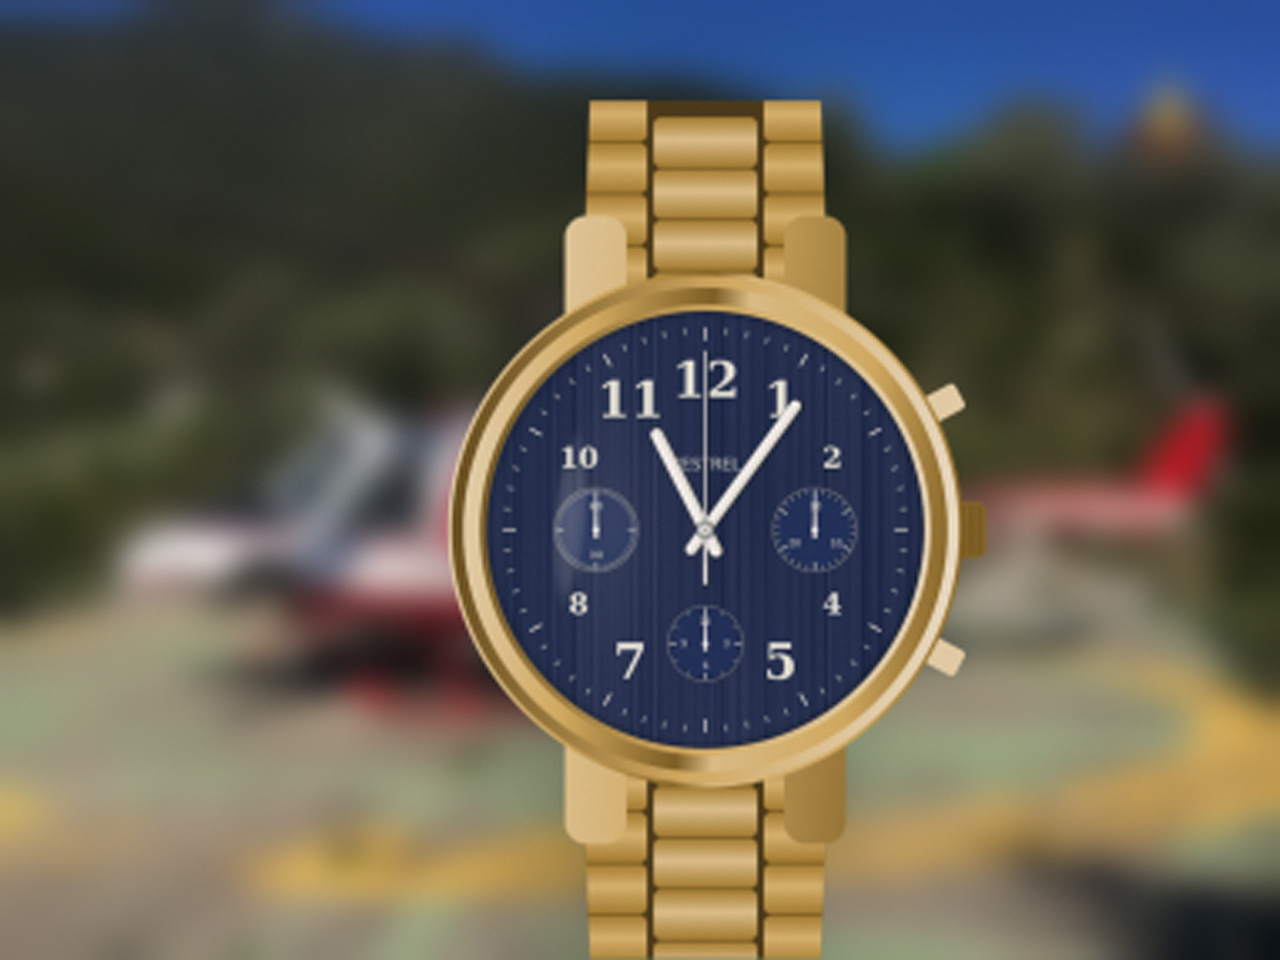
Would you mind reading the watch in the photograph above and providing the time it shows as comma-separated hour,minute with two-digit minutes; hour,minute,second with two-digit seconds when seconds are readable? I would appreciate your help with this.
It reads 11,06
